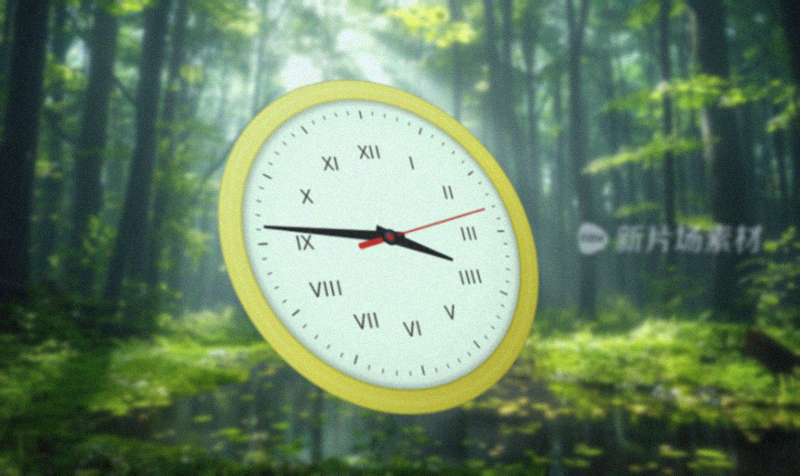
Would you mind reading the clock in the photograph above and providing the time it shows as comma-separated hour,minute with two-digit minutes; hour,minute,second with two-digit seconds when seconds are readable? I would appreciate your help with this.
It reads 3,46,13
